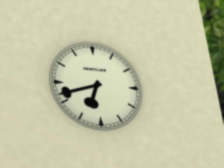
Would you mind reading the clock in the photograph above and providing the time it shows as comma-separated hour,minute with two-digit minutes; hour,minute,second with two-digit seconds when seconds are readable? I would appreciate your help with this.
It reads 6,42
